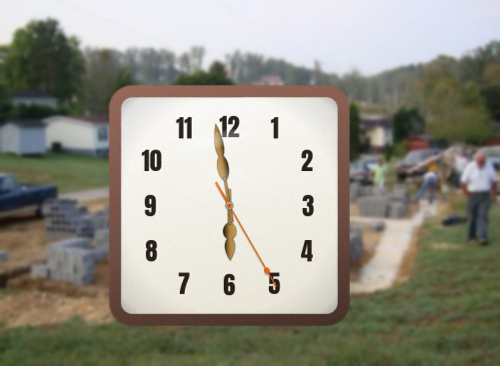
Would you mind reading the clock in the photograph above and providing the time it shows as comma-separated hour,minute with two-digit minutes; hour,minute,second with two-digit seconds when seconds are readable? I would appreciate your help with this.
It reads 5,58,25
